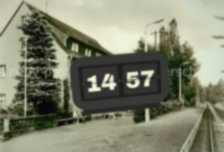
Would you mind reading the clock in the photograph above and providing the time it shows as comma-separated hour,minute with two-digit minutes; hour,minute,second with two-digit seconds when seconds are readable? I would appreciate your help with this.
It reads 14,57
